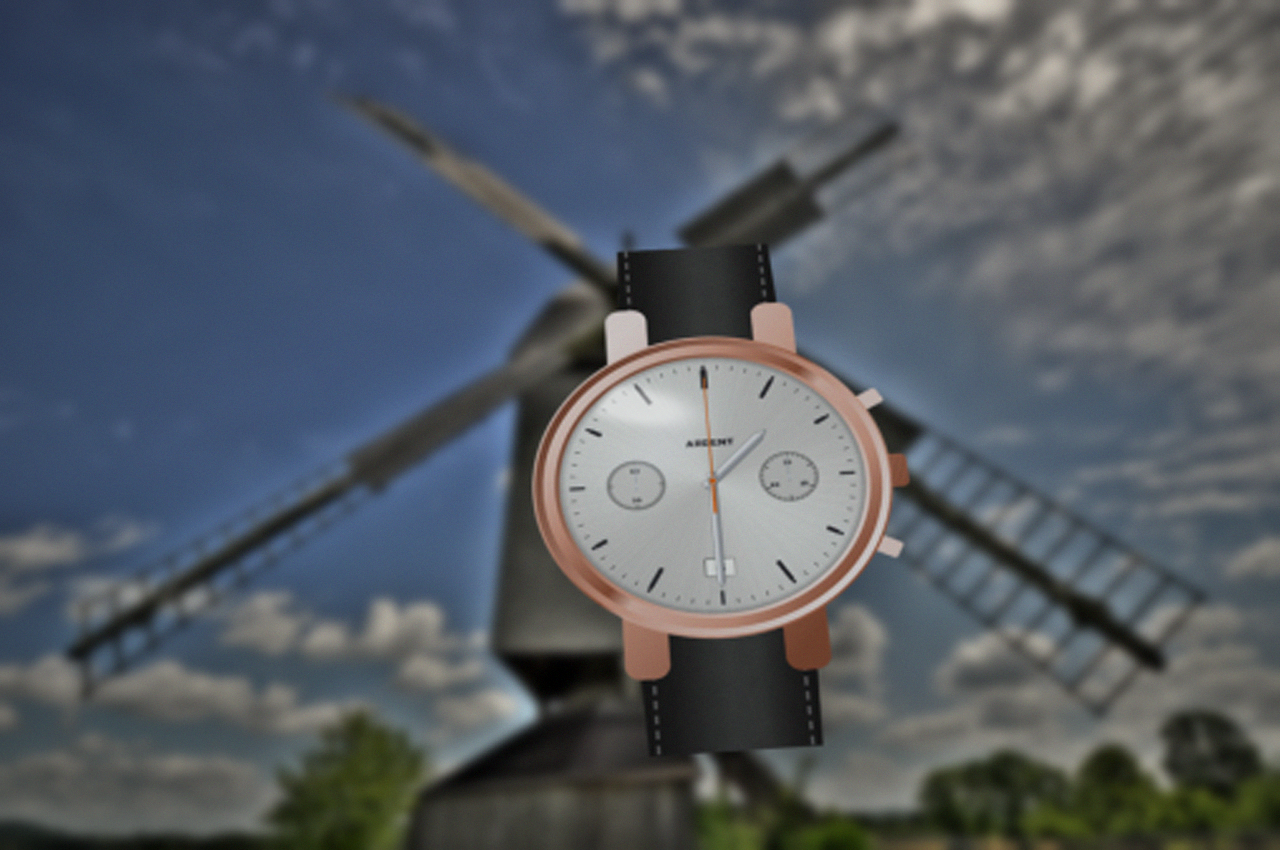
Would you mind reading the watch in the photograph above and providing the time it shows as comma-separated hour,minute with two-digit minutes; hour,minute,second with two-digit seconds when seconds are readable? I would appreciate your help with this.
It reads 1,30
